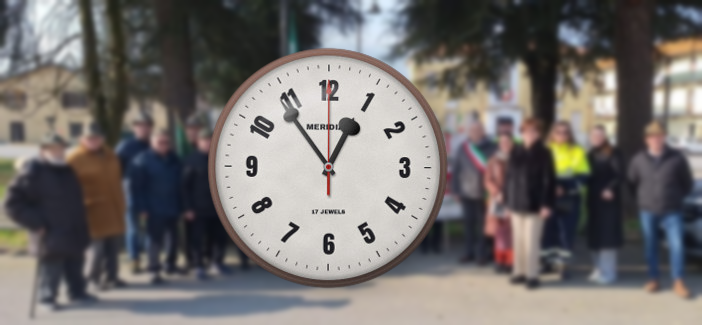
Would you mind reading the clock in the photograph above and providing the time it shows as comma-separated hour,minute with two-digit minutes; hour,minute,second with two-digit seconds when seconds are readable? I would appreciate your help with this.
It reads 12,54,00
